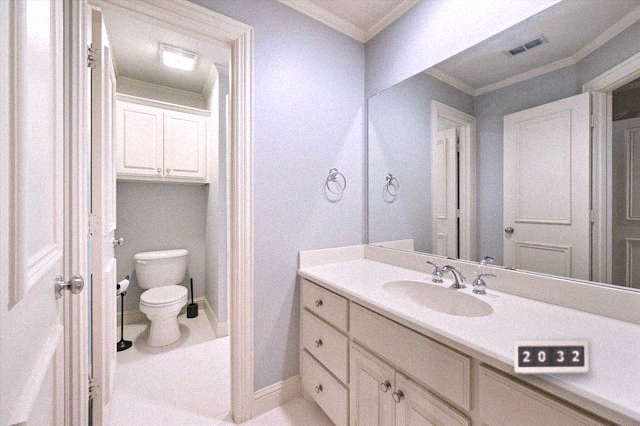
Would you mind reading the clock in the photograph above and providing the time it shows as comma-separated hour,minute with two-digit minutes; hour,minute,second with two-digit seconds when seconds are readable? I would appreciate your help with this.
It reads 20,32
